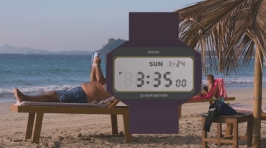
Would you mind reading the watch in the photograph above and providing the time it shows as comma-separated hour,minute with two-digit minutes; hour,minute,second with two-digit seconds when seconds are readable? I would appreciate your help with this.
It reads 3,35,00
